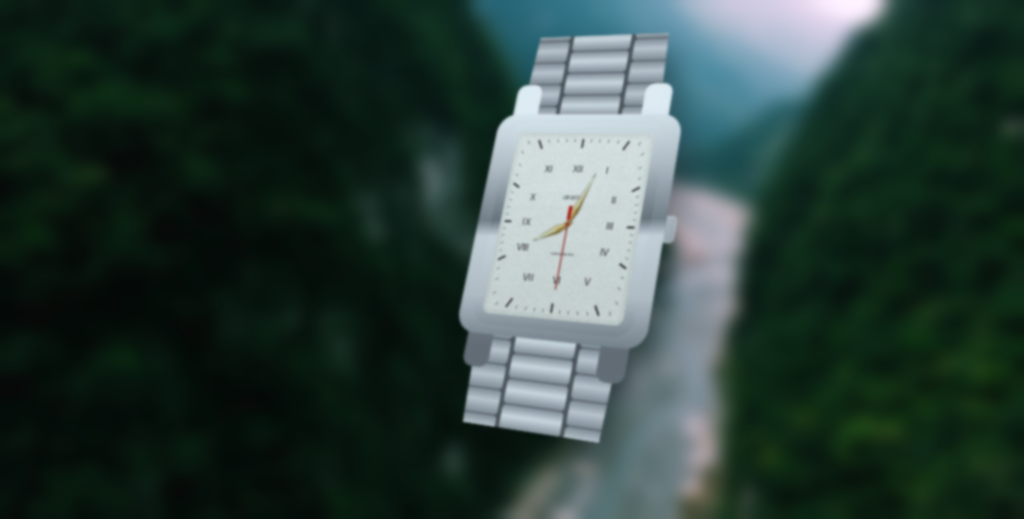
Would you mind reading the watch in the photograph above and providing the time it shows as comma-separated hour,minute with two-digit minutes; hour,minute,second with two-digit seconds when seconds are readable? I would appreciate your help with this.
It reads 8,03,30
